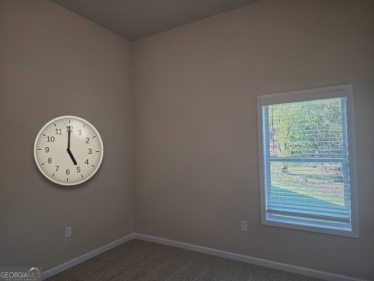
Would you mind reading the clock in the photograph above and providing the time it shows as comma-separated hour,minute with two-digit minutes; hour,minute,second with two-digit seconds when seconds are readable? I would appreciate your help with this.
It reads 5,00
